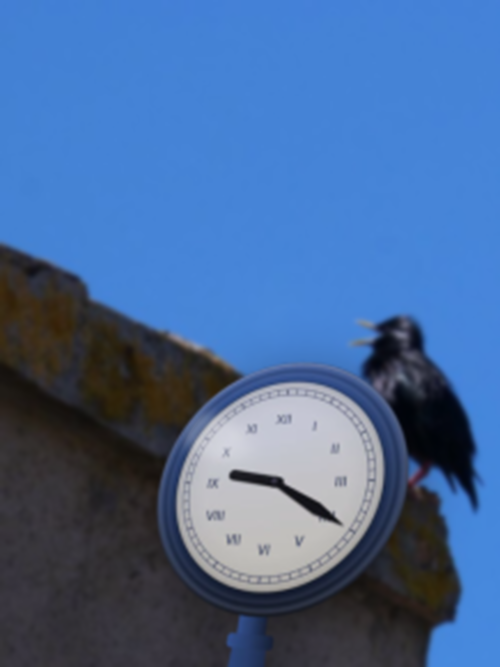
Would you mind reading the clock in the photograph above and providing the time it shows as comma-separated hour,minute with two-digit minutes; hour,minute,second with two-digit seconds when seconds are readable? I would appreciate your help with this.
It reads 9,20
